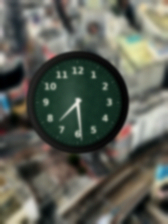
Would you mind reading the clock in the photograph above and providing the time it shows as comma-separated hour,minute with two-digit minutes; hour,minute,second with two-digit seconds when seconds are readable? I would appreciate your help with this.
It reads 7,29
